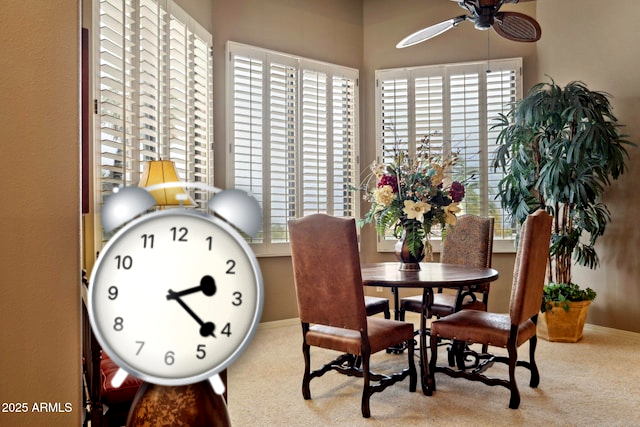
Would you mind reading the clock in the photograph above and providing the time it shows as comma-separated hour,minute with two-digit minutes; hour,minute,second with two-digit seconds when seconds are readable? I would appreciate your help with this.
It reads 2,22
